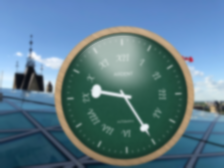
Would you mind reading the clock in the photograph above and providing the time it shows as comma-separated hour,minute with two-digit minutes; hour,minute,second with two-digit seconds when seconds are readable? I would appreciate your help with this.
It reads 9,25
